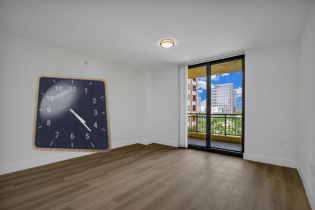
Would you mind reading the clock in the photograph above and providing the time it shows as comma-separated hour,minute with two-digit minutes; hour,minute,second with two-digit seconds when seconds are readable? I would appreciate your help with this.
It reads 4,23
